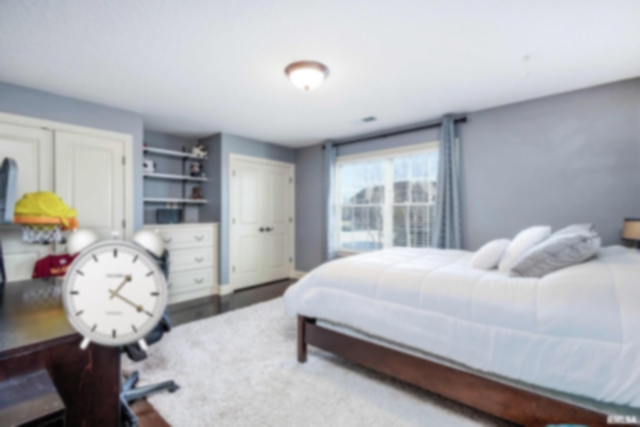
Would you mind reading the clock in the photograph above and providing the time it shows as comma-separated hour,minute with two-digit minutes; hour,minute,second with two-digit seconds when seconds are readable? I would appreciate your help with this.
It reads 1,20
